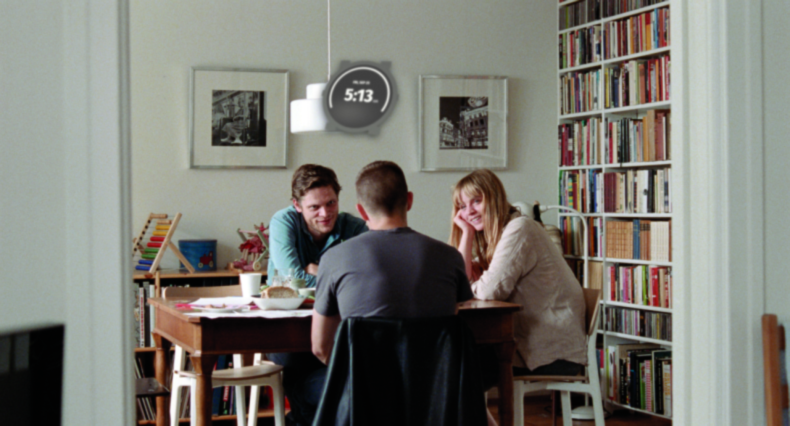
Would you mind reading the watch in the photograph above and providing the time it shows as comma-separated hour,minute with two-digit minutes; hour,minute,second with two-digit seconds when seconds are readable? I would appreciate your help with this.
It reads 5,13
